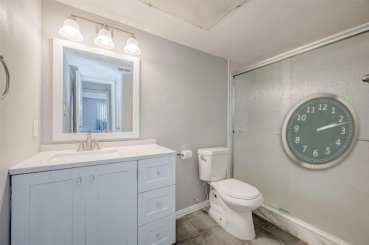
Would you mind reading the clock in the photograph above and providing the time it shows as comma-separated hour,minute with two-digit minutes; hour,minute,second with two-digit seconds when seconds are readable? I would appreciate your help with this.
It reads 2,12
